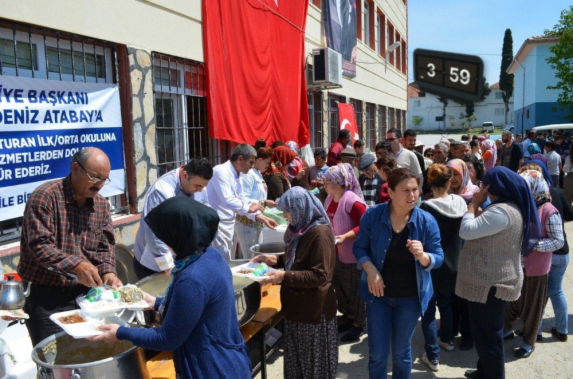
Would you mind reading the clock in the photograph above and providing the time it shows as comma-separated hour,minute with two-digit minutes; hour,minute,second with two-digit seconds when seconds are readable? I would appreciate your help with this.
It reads 3,59
